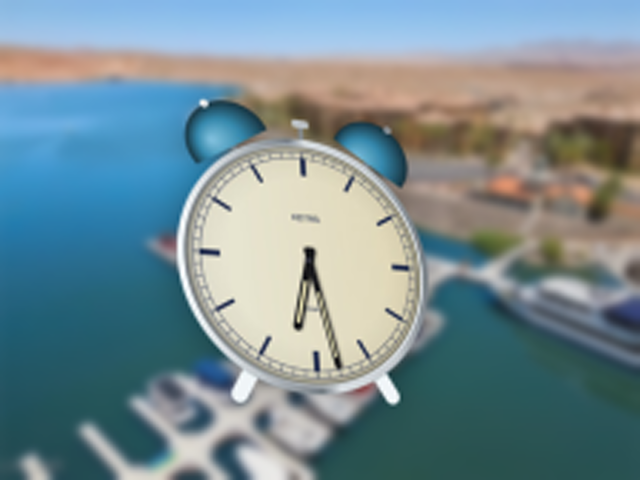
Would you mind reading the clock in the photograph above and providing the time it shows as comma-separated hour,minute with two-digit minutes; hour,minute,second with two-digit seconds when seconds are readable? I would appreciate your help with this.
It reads 6,28
